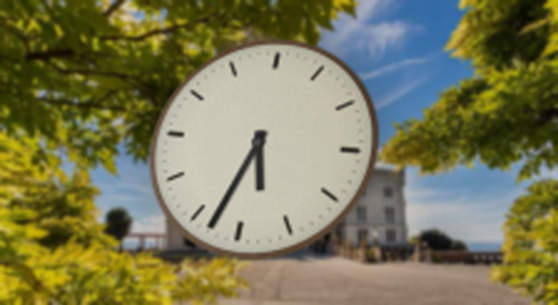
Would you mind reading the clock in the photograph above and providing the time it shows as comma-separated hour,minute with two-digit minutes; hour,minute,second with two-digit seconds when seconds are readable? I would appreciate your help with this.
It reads 5,33
